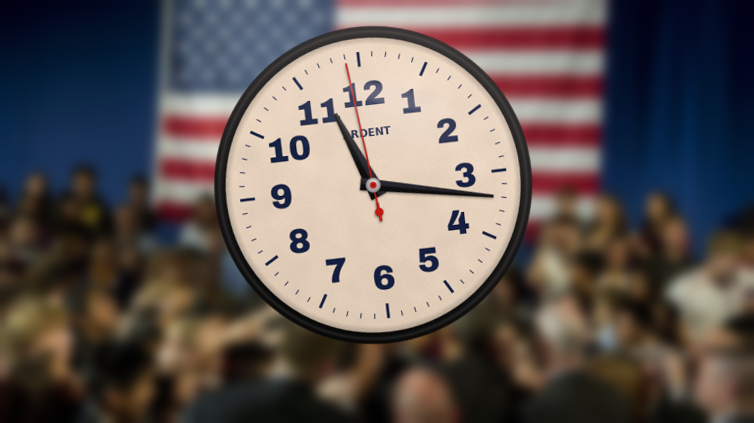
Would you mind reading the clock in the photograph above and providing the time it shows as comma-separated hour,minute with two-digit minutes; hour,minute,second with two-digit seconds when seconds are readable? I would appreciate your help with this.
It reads 11,16,59
